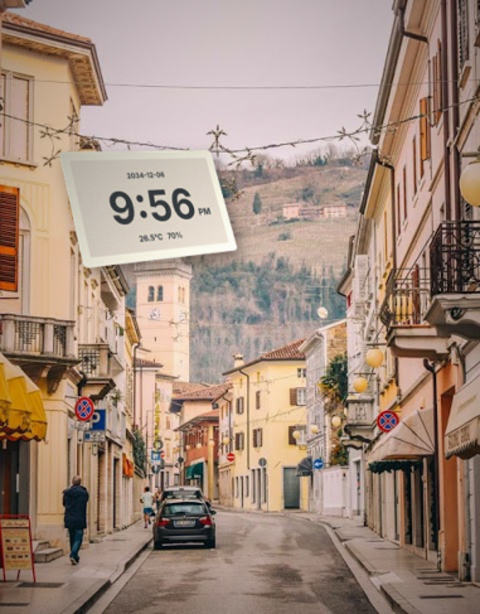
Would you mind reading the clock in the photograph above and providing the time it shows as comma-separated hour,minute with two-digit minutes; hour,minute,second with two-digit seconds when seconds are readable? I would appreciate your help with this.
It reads 9,56
